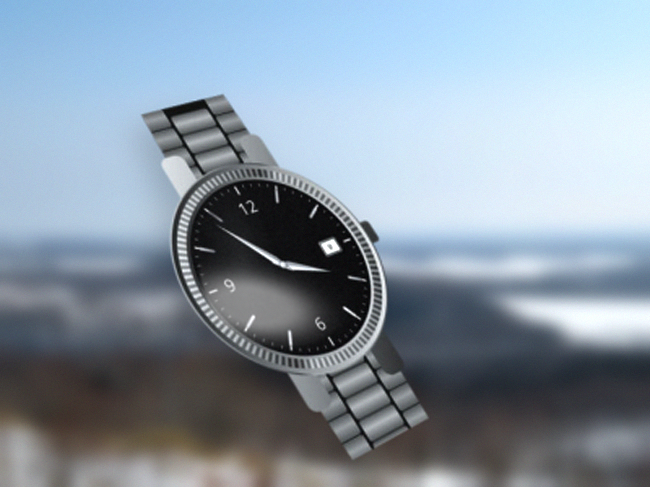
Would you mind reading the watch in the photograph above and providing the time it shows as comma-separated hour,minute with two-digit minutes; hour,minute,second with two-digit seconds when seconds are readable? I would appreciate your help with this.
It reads 3,54
